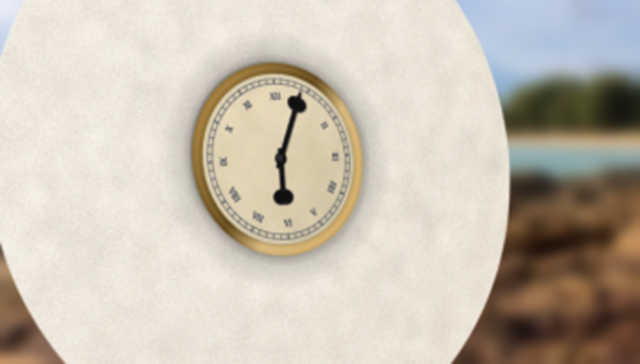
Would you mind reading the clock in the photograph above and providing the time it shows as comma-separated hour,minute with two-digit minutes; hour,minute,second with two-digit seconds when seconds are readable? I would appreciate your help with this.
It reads 6,04
